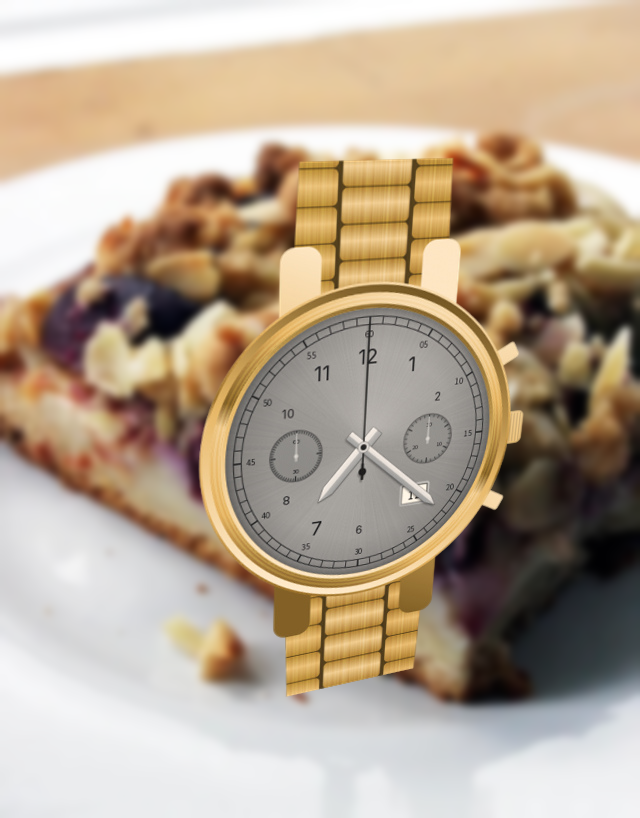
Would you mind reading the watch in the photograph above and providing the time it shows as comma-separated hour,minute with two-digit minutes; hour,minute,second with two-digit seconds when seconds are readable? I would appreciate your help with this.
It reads 7,22
